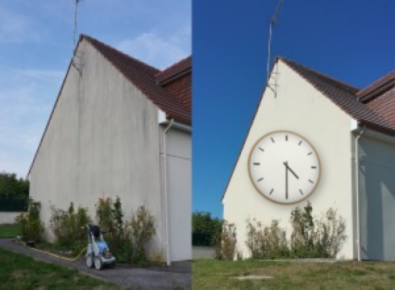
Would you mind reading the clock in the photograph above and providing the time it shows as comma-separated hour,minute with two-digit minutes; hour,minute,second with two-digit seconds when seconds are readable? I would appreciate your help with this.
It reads 4,30
